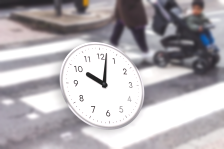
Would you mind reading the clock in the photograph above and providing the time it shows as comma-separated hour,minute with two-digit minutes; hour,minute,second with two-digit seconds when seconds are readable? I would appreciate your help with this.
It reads 10,02
